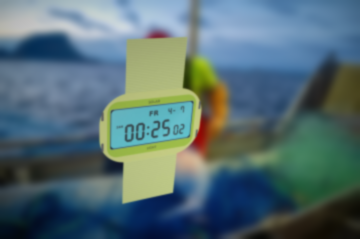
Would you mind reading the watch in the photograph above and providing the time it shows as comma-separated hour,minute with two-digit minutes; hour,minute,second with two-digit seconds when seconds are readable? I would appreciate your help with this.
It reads 0,25,02
